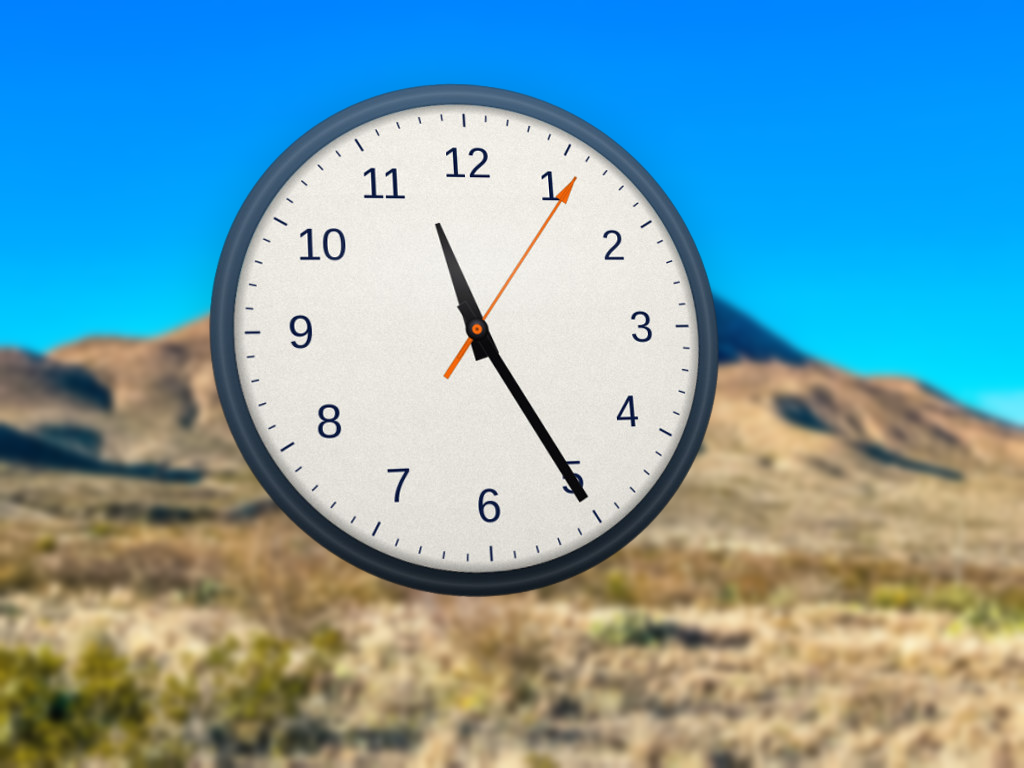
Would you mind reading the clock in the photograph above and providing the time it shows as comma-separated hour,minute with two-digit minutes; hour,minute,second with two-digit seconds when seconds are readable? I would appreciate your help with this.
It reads 11,25,06
